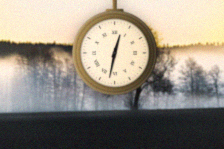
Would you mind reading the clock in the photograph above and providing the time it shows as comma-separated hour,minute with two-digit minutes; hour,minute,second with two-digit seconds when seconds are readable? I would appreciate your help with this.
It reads 12,32
